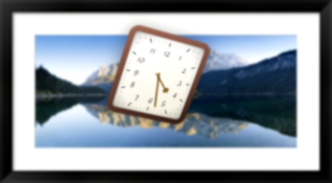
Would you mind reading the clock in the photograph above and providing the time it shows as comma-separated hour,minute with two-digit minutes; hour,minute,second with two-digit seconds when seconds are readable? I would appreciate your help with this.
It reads 4,28
